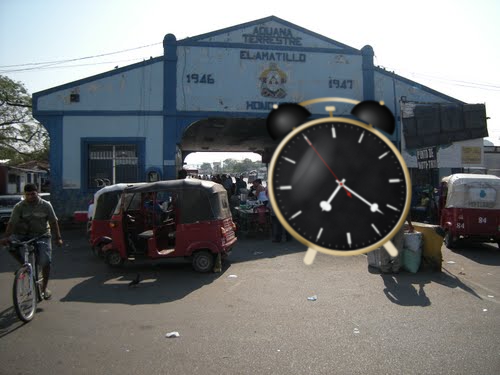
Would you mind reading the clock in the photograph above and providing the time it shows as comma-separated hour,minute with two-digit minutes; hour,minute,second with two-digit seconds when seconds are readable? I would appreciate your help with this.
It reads 7,21,55
